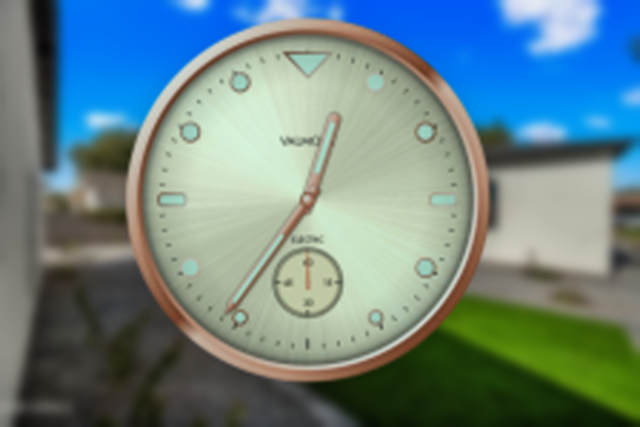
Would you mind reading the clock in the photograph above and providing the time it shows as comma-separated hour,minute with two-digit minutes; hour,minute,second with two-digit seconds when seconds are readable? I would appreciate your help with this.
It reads 12,36
